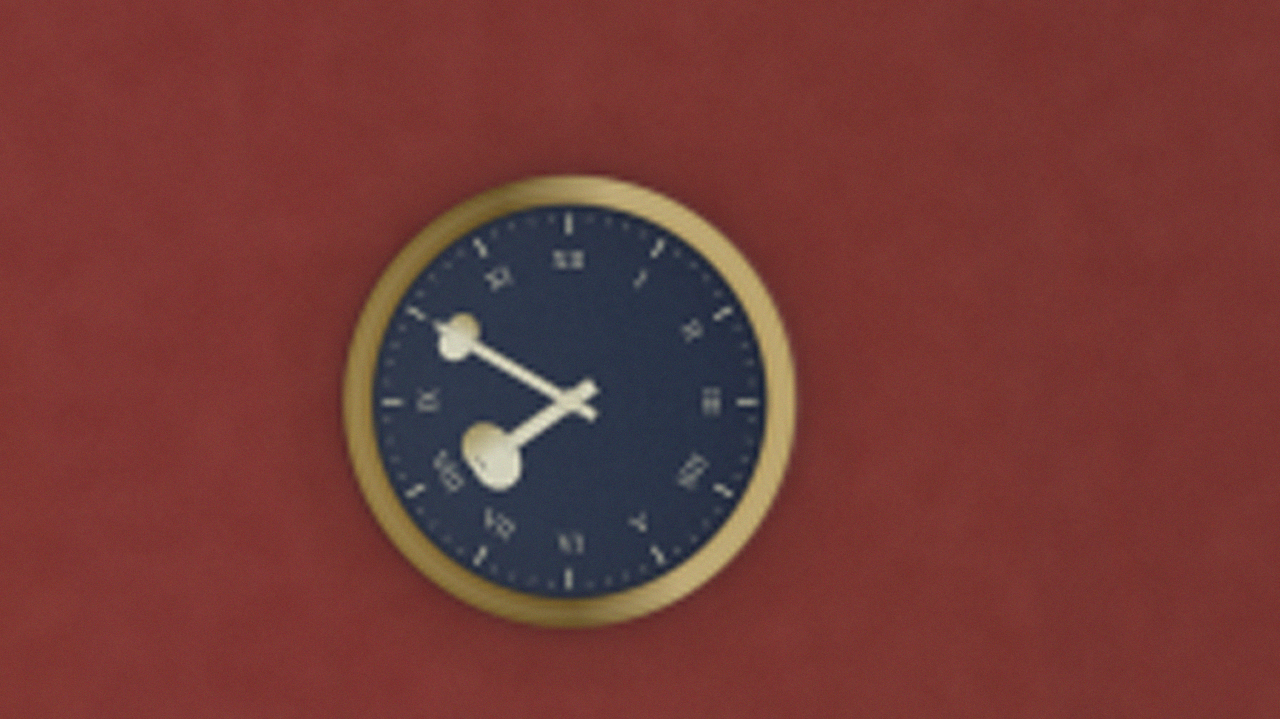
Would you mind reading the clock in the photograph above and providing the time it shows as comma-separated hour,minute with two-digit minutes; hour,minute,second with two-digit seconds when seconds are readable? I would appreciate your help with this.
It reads 7,50
